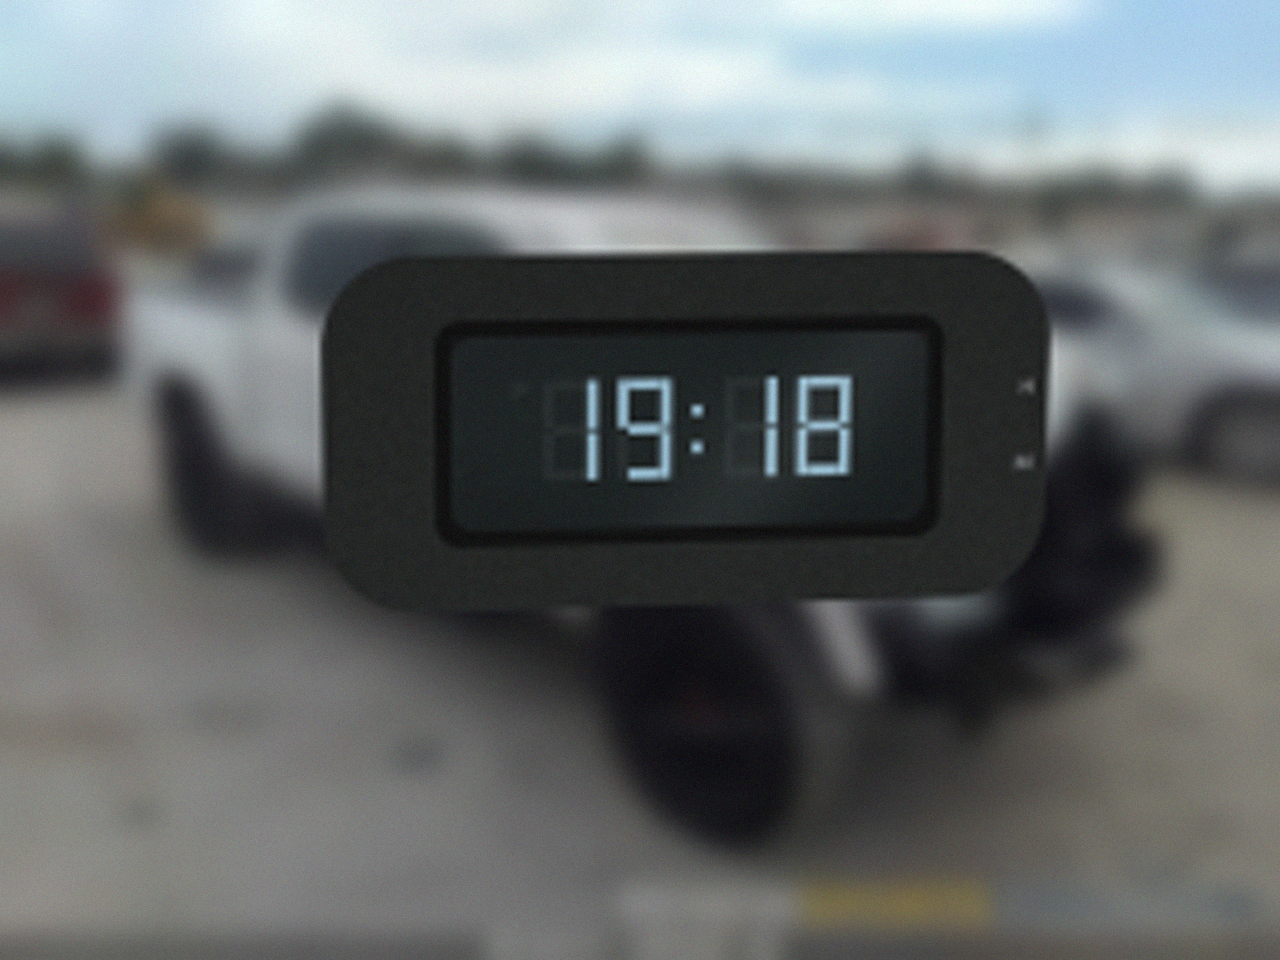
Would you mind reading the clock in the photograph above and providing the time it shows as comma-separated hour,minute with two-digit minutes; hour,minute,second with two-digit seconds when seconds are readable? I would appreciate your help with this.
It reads 19,18
